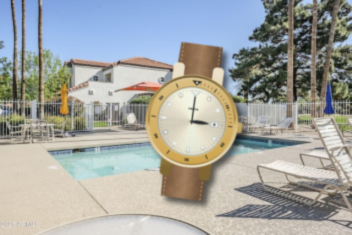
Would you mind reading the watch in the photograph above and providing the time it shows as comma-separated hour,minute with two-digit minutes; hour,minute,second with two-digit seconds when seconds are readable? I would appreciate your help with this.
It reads 3,00
